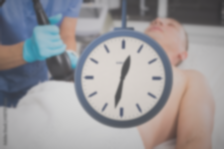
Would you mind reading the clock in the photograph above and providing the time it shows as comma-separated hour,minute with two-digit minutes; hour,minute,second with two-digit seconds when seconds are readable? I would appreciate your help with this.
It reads 12,32
